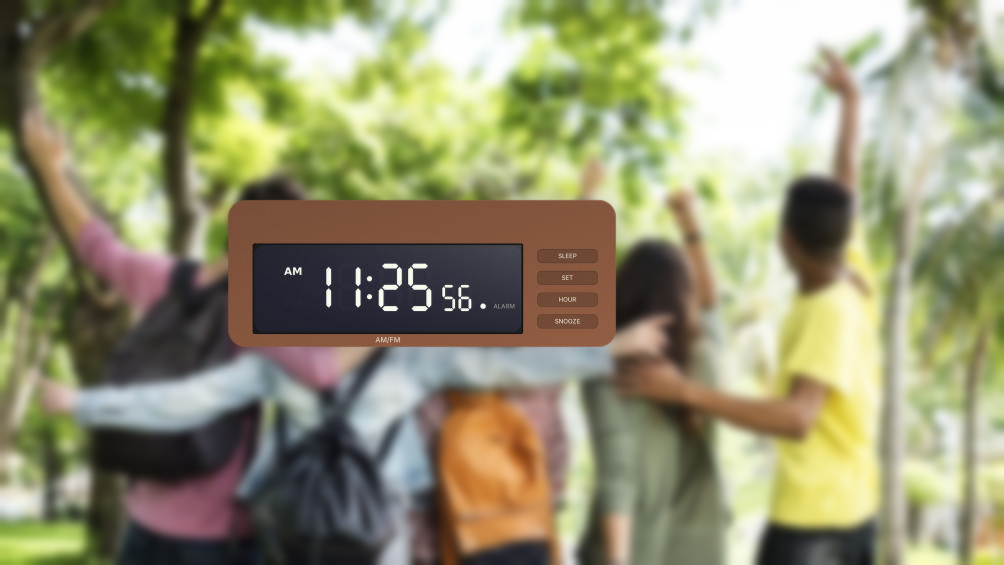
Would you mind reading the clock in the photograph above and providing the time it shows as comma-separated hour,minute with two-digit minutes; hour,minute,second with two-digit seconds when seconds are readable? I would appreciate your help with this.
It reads 11,25,56
